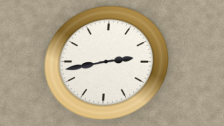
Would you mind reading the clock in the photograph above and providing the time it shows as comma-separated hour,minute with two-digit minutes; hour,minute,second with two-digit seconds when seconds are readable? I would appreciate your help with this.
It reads 2,43
